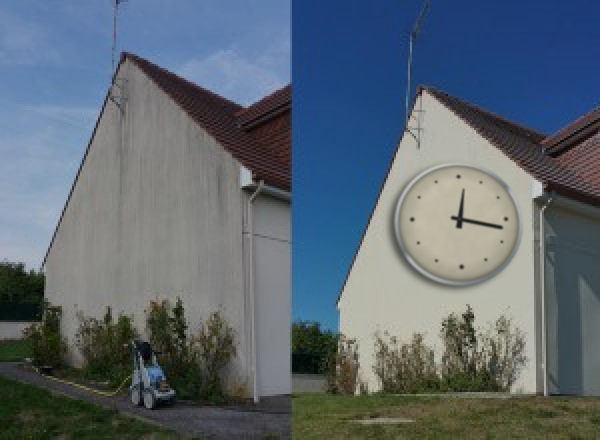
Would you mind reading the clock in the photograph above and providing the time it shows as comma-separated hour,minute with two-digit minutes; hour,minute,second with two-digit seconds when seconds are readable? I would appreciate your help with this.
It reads 12,17
